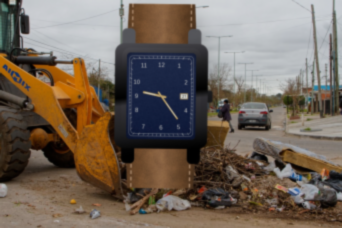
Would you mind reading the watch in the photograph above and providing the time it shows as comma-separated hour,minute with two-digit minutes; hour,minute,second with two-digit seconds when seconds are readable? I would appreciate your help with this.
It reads 9,24
